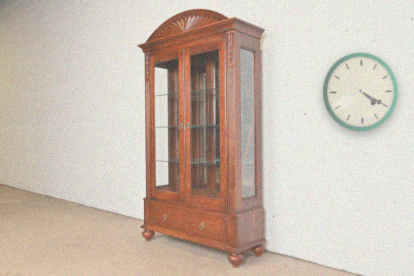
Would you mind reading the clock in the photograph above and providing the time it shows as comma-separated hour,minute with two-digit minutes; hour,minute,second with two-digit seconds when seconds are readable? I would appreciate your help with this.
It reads 4,20
